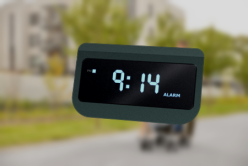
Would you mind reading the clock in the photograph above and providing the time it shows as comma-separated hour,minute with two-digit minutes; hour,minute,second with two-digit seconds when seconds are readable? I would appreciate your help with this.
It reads 9,14
